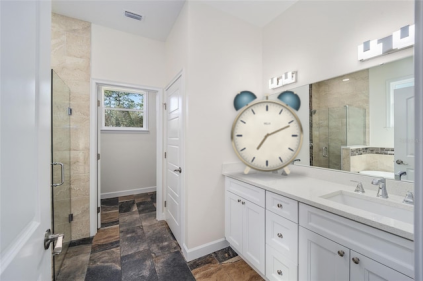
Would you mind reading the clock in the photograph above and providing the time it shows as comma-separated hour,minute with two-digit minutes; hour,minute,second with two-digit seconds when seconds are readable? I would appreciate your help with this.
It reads 7,11
